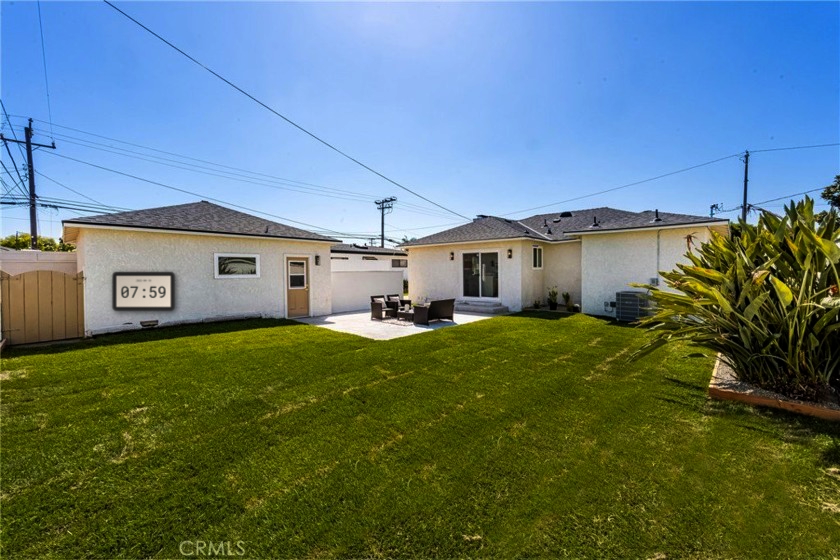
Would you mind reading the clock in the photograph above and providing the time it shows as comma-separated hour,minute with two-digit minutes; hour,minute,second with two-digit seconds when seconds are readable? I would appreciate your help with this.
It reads 7,59
